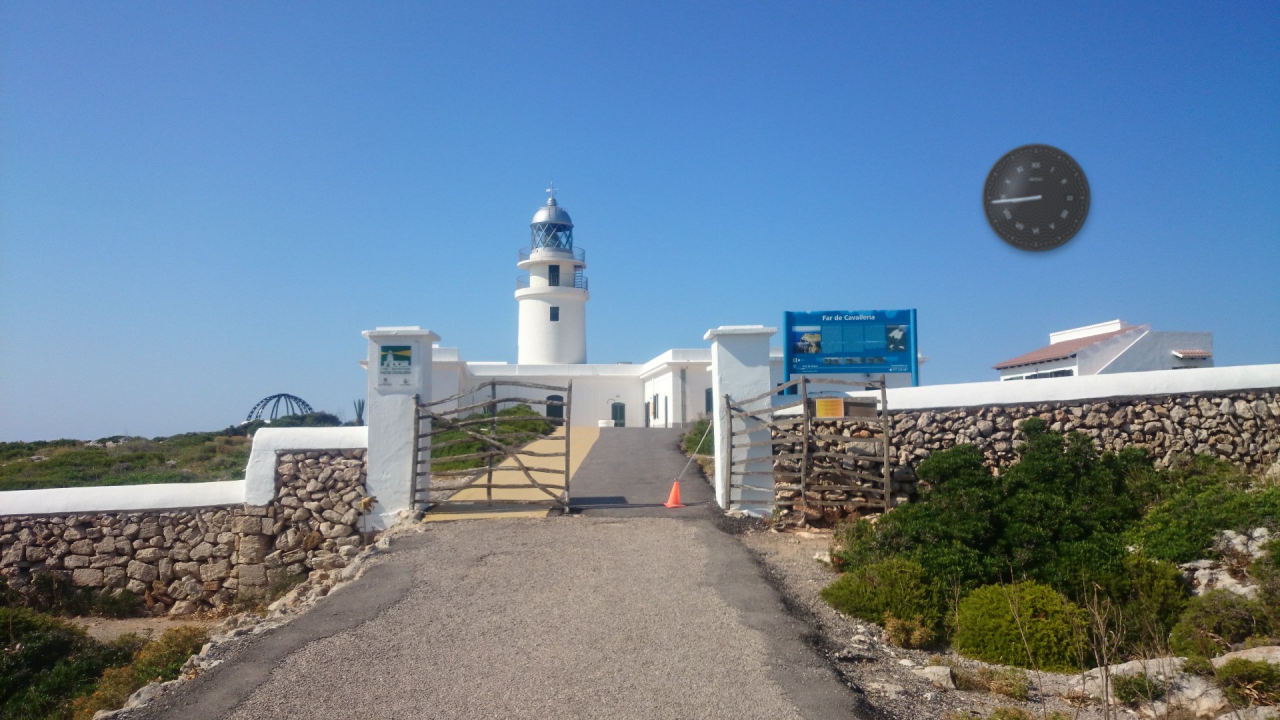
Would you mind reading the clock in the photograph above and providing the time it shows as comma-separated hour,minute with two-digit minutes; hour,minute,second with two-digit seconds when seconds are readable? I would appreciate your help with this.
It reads 8,44
